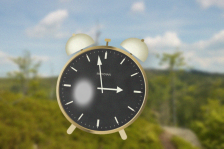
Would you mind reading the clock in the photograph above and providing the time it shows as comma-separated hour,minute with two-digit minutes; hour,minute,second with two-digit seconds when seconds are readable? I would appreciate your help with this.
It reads 2,58
